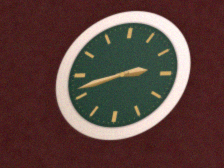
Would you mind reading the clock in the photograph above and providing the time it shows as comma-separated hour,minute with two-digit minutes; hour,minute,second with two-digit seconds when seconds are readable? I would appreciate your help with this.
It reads 2,42
